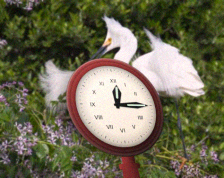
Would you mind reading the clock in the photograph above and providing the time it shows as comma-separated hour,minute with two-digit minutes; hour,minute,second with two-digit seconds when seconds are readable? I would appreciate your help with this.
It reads 12,15
